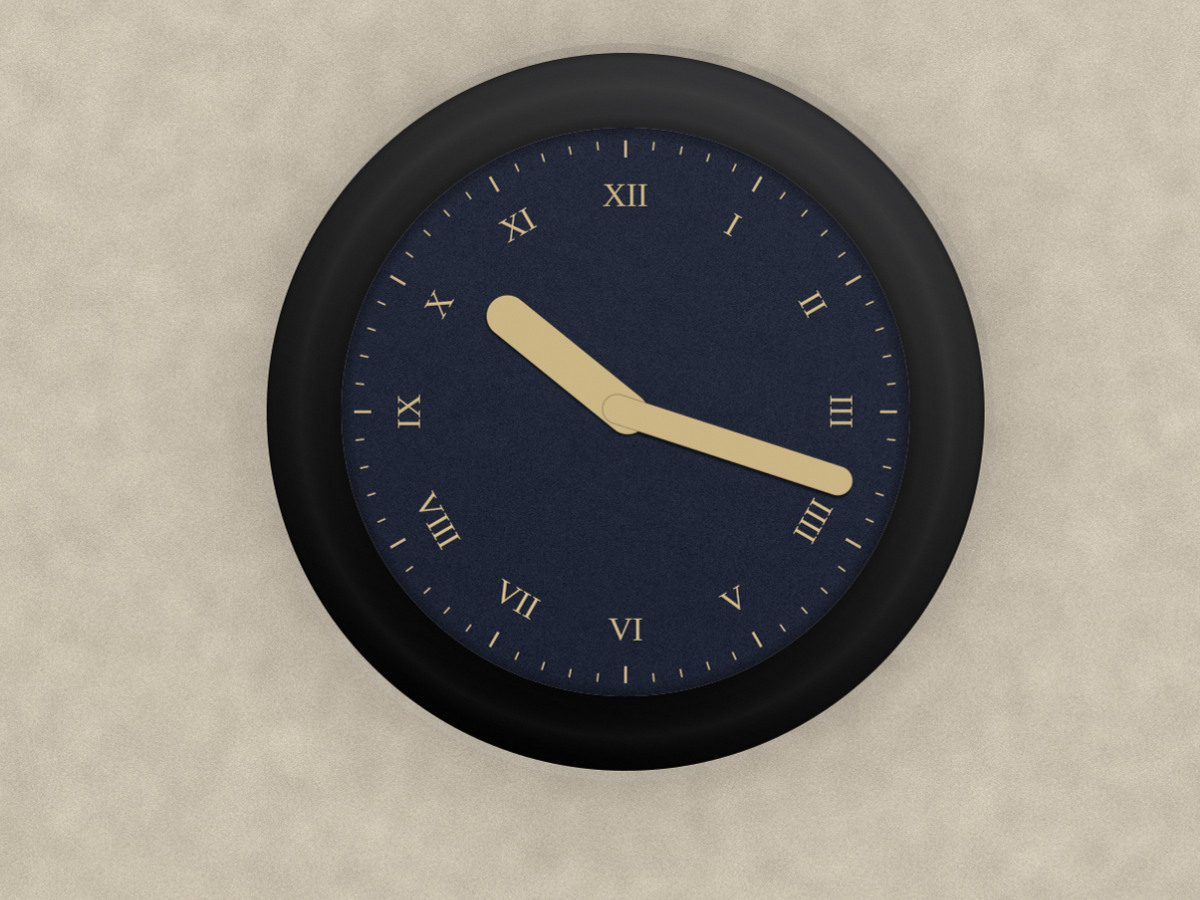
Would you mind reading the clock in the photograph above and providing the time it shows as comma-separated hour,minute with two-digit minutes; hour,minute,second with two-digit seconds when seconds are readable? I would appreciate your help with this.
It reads 10,18
